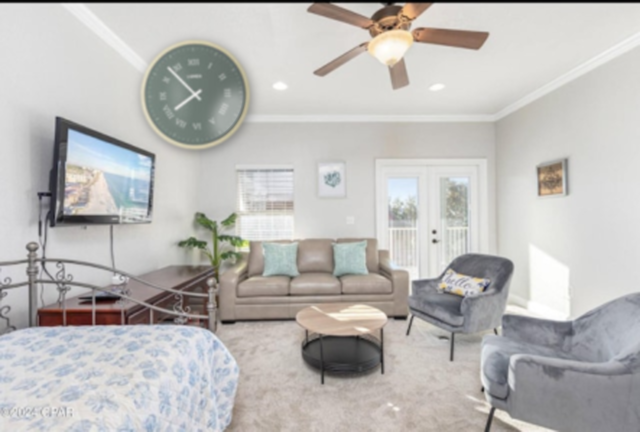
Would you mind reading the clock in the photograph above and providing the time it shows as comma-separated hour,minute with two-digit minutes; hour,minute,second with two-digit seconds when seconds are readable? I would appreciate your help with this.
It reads 7,53
